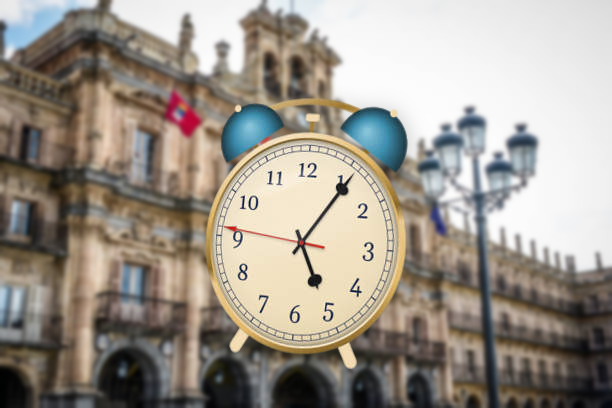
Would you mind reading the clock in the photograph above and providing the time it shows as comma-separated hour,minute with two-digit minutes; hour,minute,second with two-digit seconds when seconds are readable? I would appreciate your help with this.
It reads 5,05,46
